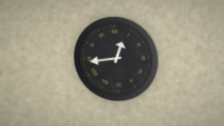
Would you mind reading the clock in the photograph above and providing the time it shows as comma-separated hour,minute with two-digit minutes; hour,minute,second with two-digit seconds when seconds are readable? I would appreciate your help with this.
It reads 12,44
